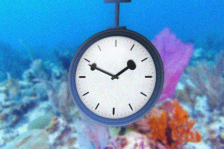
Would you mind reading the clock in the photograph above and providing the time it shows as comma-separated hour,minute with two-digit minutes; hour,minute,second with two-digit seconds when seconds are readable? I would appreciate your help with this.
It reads 1,49
